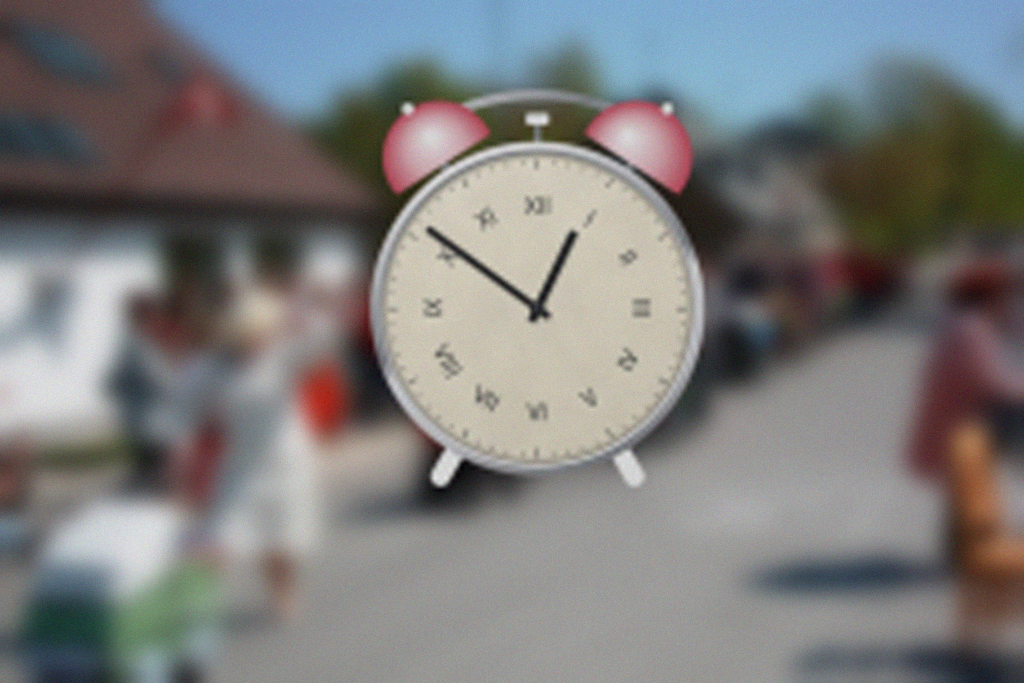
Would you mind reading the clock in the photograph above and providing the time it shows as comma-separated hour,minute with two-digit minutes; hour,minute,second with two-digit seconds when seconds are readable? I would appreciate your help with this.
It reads 12,51
